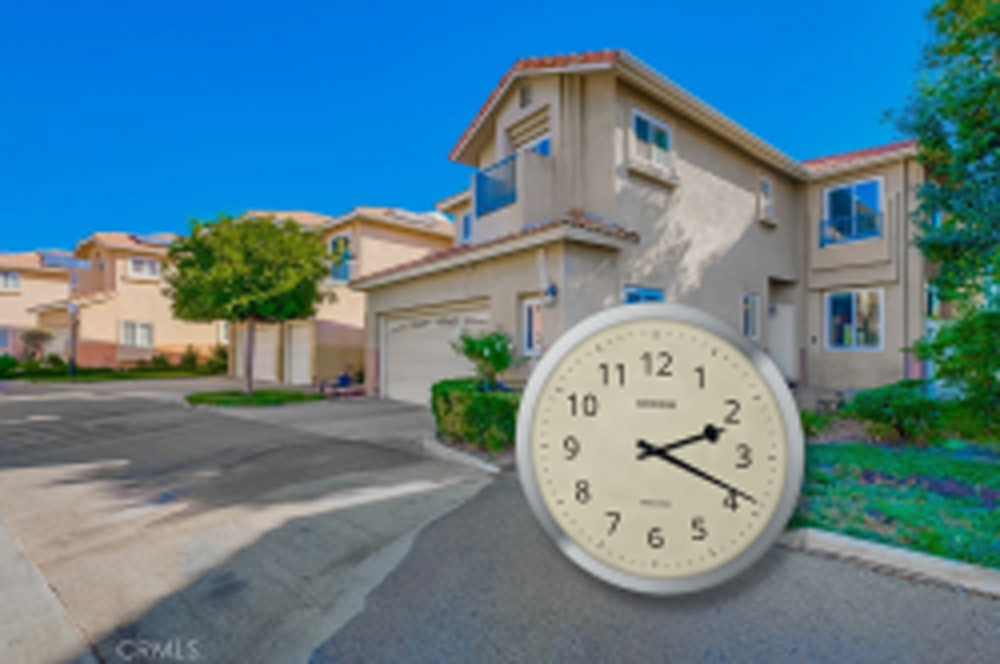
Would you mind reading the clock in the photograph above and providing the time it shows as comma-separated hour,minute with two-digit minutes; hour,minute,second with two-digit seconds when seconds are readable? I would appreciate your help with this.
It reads 2,19
